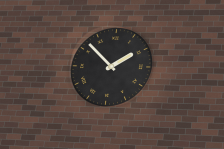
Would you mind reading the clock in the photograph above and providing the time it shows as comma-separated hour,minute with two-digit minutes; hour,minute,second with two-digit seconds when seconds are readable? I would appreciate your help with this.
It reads 1,52
